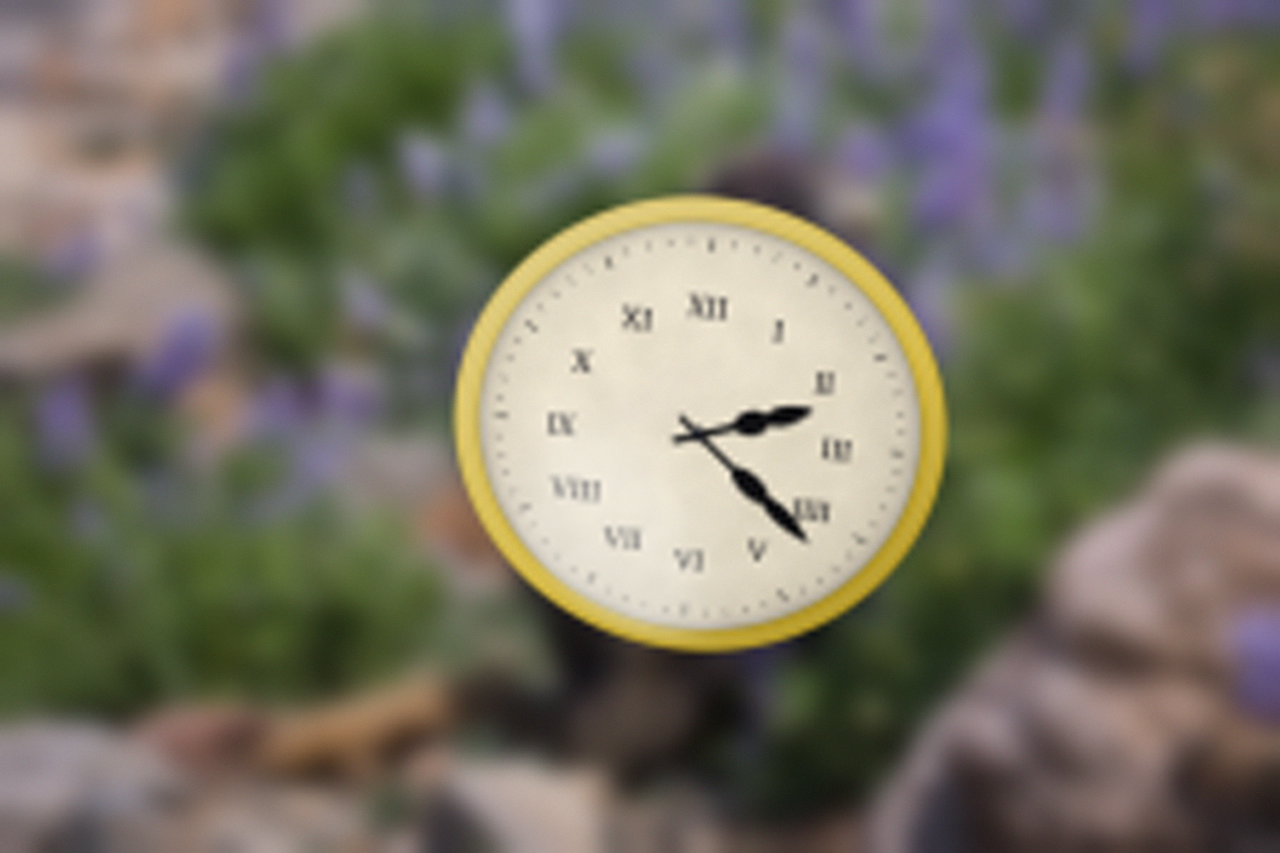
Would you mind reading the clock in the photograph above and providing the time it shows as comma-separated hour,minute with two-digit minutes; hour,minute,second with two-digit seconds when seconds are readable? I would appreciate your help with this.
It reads 2,22
